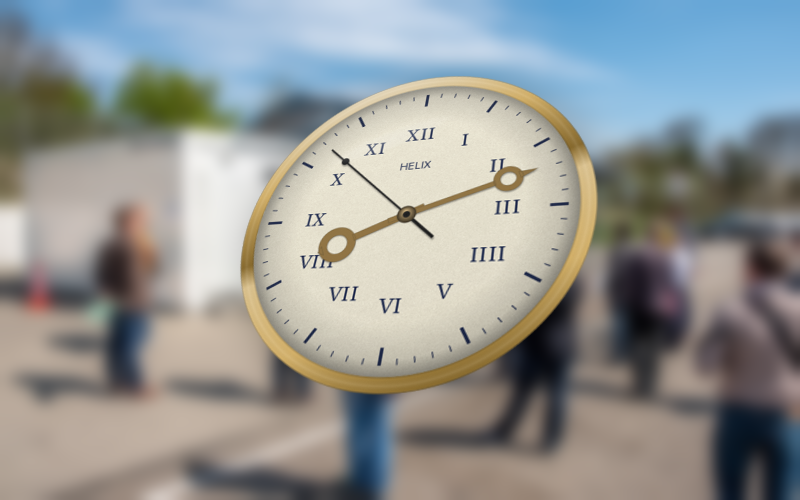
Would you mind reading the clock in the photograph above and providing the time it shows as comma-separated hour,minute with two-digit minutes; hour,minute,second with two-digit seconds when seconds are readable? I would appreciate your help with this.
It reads 8,11,52
